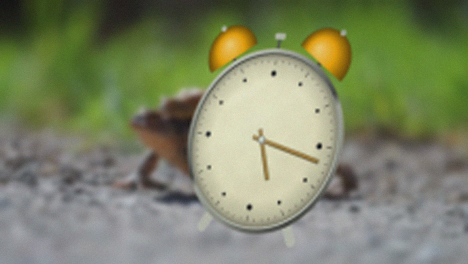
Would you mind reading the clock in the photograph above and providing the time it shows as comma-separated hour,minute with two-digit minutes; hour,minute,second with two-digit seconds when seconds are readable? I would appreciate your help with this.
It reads 5,17
